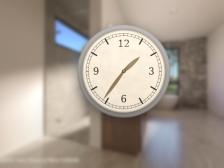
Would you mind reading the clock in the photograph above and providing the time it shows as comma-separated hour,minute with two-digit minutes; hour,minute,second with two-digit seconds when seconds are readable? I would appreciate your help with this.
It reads 1,36
